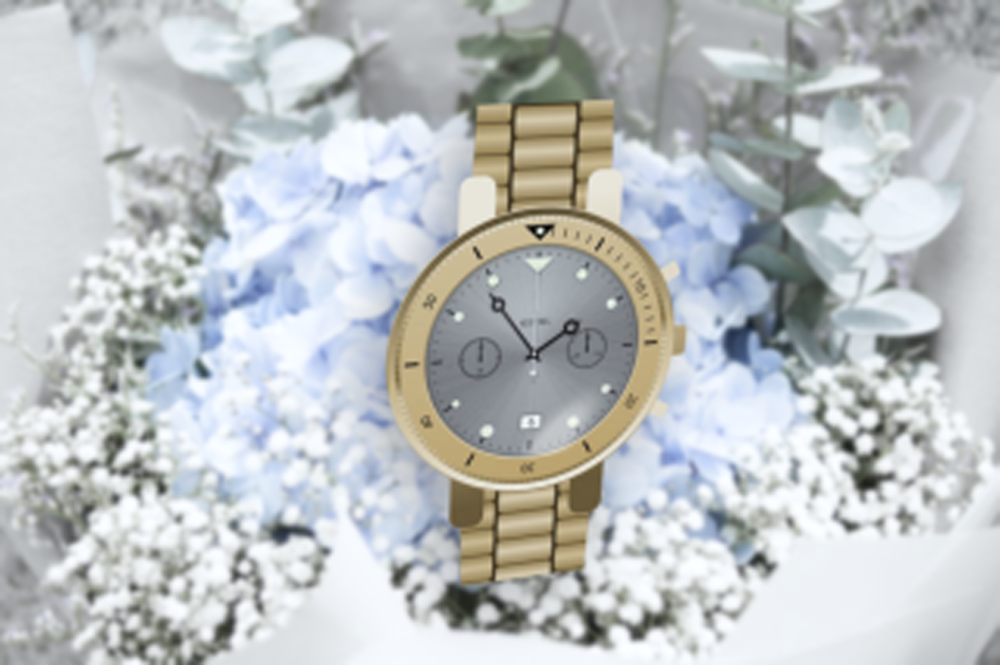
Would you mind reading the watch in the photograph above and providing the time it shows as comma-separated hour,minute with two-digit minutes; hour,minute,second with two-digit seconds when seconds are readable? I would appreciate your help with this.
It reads 1,54
